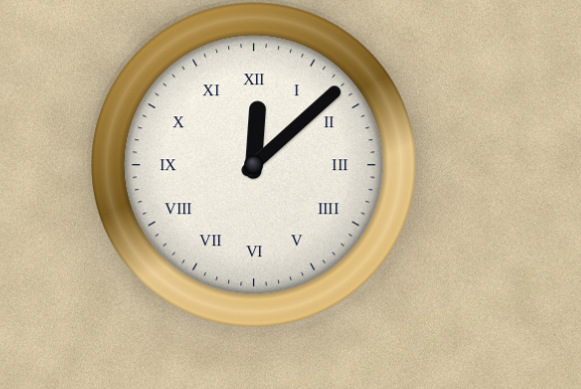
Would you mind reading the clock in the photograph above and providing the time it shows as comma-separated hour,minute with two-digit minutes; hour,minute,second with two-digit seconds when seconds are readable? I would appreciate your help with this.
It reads 12,08
